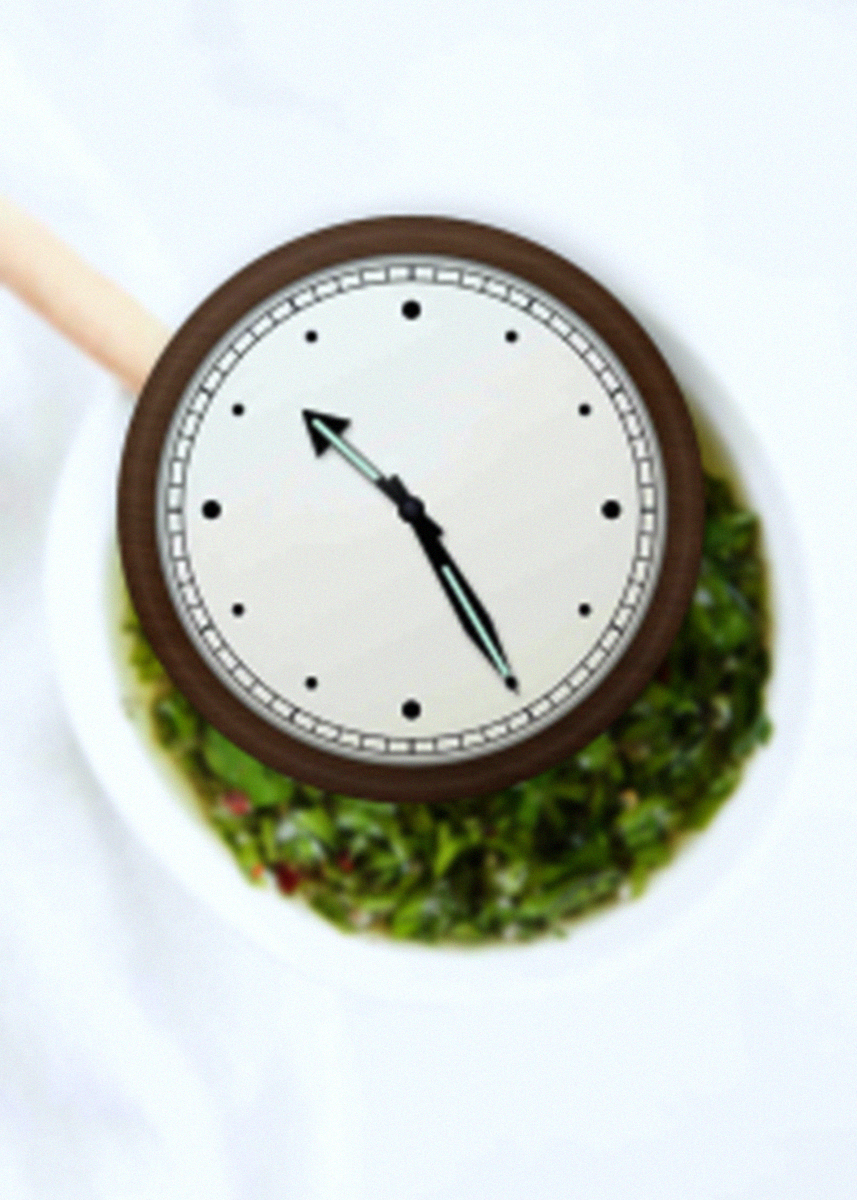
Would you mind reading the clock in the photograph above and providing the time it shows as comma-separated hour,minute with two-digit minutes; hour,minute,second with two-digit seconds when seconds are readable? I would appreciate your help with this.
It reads 10,25
